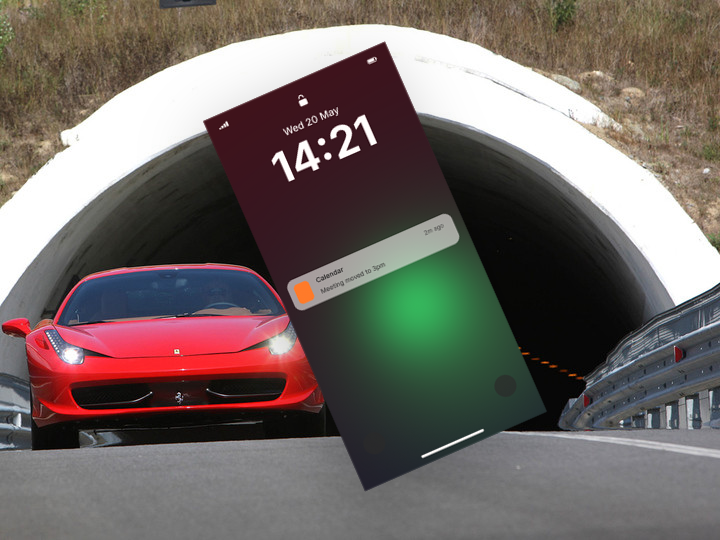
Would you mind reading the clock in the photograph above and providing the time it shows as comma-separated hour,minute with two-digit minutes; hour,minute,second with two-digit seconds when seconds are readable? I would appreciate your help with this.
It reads 14,21
